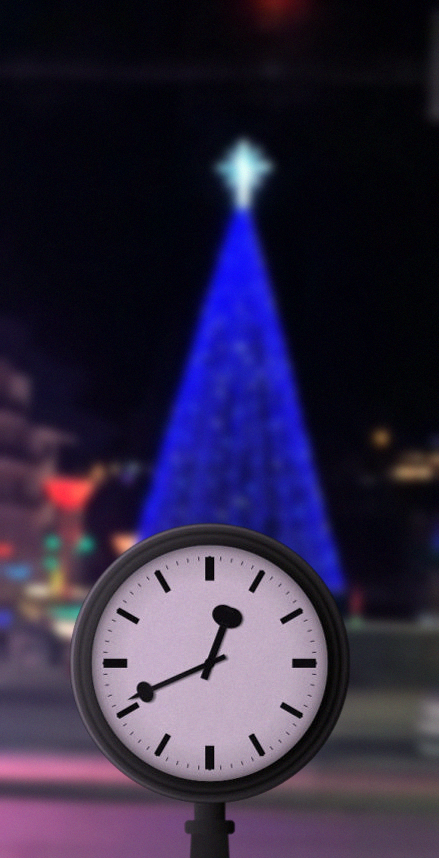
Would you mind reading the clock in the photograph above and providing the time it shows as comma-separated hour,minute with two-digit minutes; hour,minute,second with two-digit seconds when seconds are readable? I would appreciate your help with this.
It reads 12,41
